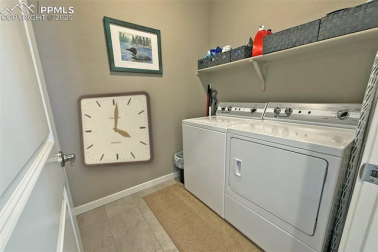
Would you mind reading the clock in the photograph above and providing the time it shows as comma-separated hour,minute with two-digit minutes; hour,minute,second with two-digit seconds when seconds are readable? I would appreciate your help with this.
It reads 4,01
